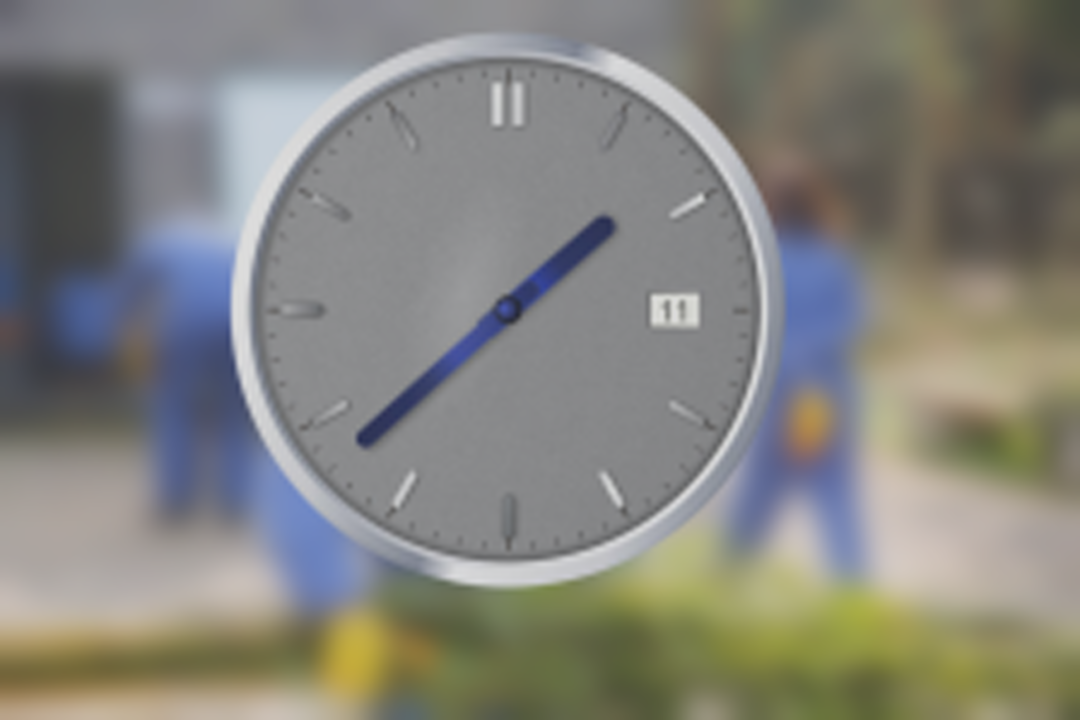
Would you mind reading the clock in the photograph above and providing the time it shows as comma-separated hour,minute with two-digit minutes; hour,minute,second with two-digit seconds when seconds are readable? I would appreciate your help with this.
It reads 1,38
